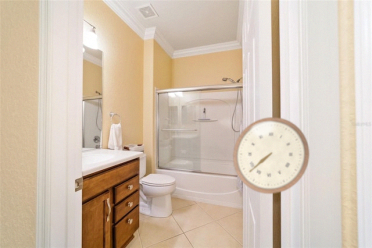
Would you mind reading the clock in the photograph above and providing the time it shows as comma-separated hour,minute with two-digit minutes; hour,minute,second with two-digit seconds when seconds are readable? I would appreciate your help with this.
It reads 7,38
